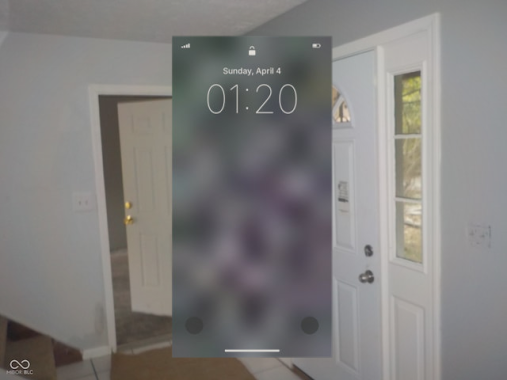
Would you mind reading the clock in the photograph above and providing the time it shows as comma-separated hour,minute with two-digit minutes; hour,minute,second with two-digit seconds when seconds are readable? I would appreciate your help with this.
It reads 1,20
